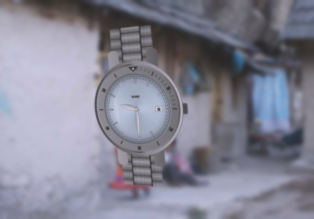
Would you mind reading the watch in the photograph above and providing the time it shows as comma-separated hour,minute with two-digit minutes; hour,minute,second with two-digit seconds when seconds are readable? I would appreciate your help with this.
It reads 9,30
